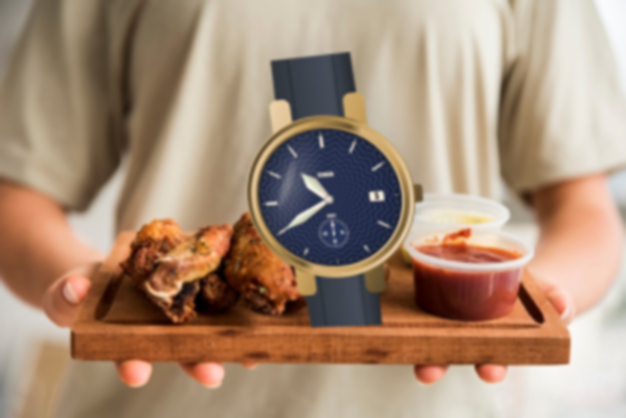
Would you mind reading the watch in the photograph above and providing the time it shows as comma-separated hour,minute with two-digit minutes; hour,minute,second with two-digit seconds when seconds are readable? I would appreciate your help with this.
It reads 10,40
